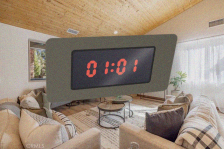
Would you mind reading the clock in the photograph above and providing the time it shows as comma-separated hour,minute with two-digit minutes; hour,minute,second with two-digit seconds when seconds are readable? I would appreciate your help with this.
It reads 1,01
